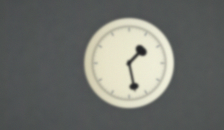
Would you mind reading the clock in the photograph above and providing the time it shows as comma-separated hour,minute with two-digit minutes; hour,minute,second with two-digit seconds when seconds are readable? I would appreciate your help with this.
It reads 1,28
